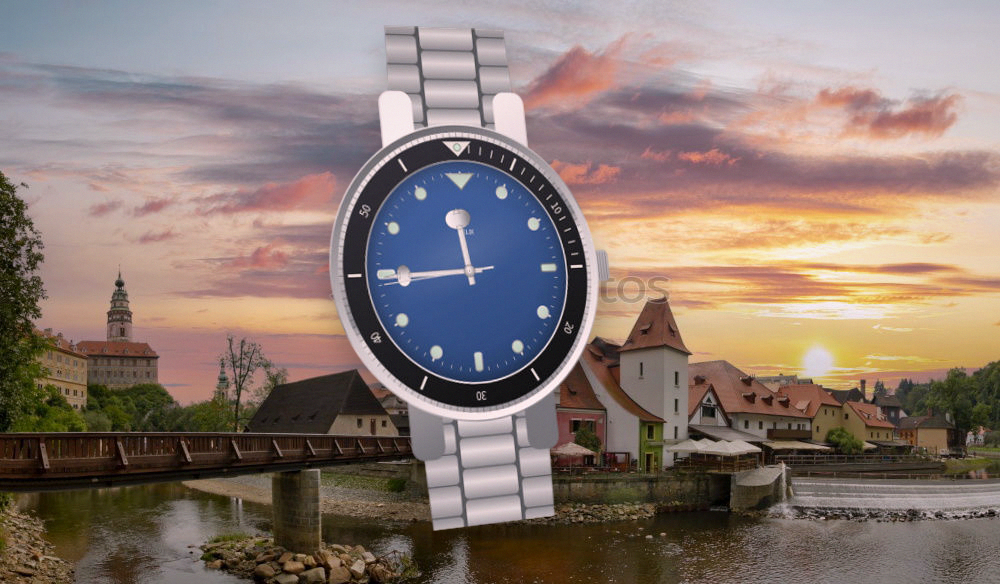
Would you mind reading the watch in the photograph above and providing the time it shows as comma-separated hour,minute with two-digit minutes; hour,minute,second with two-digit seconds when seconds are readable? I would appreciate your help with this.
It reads 11,44,44
